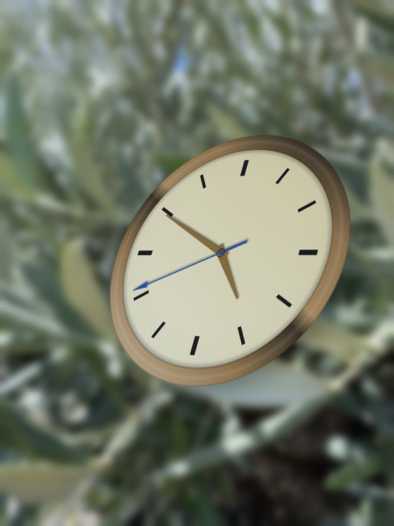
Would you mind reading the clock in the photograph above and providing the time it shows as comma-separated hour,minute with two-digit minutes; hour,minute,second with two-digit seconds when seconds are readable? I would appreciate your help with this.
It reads 4,49,41
